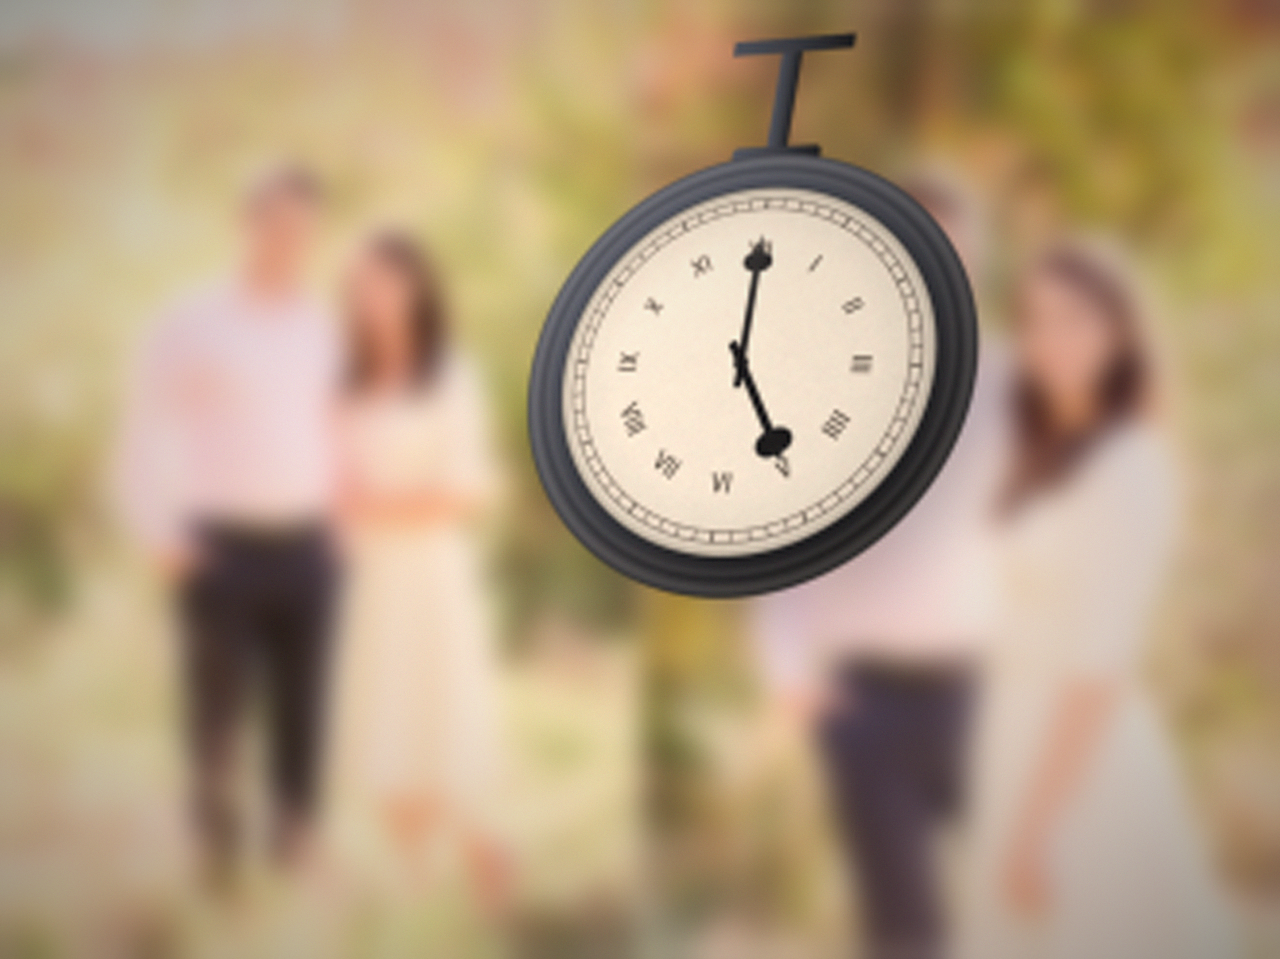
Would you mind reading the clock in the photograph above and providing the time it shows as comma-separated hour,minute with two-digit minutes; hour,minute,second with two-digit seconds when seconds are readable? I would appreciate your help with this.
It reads 5,00
